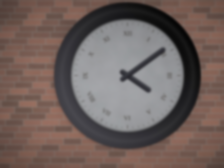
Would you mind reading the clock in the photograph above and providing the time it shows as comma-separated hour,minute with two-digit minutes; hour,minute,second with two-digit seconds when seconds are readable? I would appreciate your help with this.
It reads 4,09
